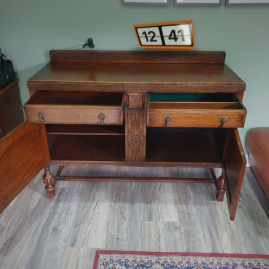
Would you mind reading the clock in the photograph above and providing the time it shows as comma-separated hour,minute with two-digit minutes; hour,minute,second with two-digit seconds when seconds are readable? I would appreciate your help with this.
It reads 12,41
